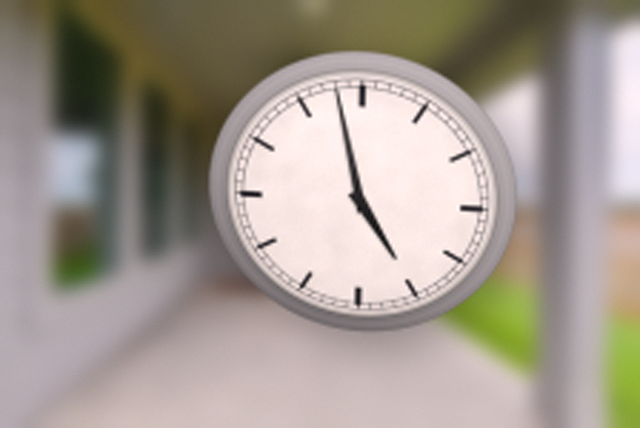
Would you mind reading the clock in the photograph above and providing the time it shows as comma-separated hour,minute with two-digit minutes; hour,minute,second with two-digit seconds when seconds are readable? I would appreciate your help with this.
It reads 4,58
